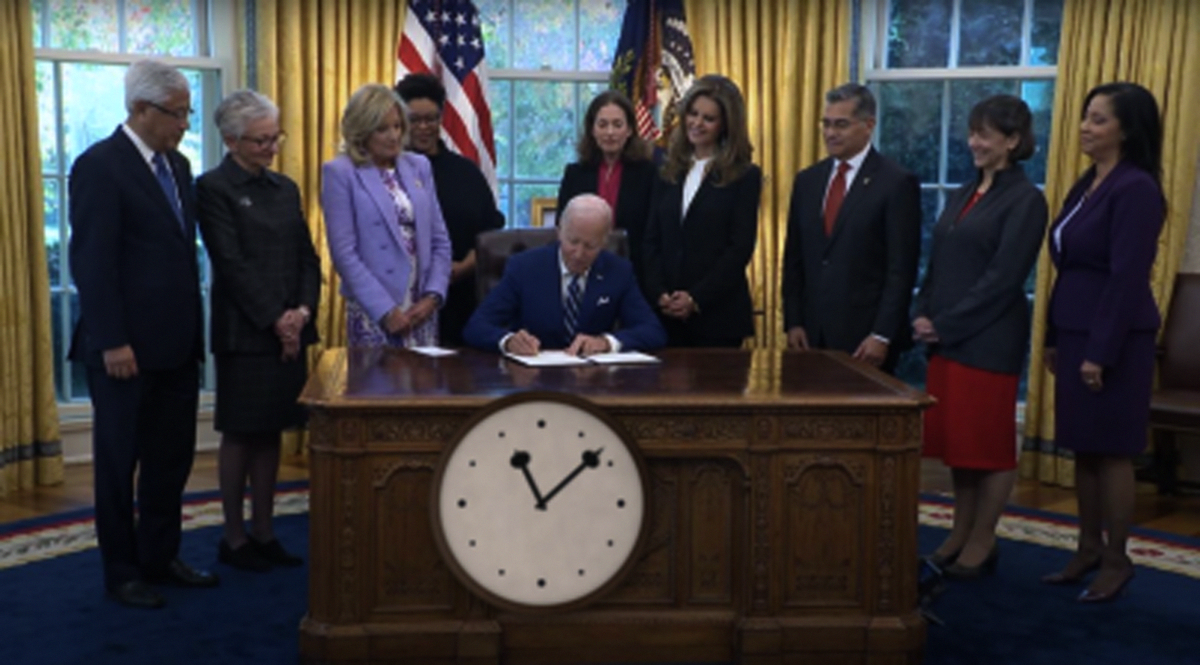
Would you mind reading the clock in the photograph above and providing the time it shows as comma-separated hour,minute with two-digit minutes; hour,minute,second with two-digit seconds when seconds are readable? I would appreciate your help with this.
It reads 11,08
